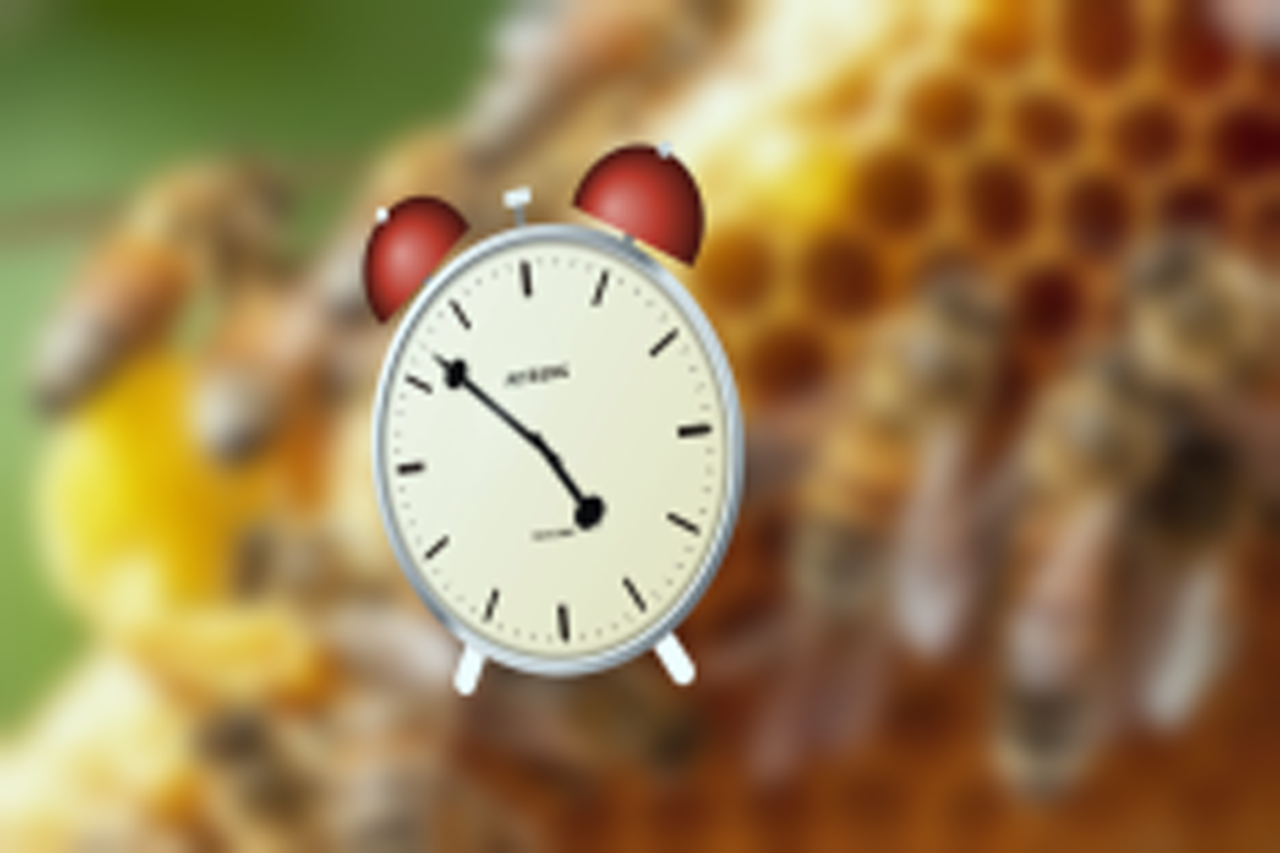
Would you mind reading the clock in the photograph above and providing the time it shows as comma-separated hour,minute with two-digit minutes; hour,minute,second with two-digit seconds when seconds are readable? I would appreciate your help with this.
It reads 4,52
